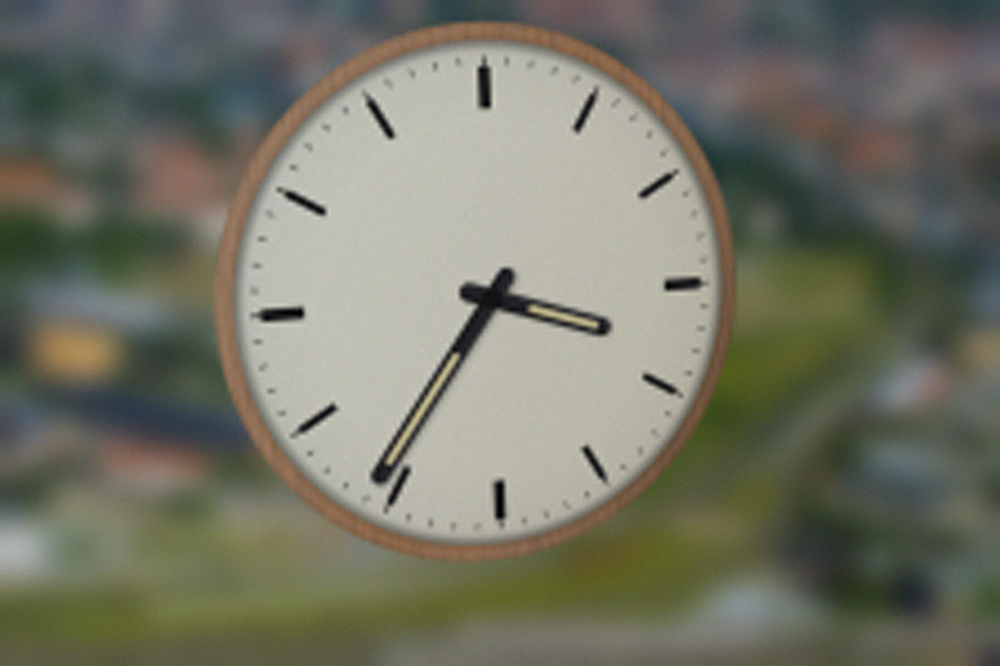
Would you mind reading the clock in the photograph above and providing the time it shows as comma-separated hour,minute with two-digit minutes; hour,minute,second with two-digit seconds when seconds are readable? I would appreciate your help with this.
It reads 3,36
